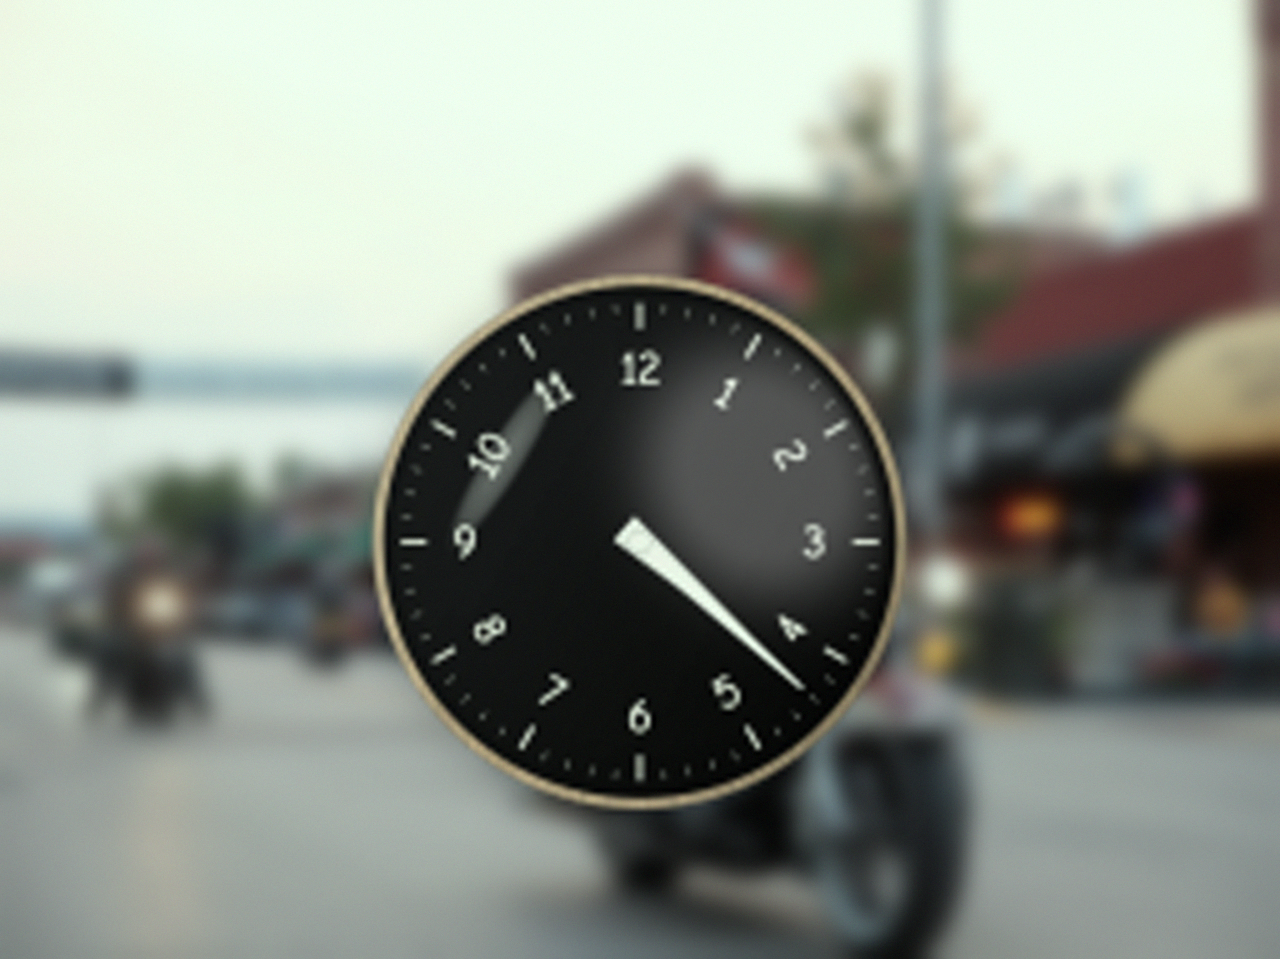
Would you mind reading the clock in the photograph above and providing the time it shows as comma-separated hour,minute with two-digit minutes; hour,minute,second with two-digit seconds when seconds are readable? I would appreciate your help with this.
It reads 4,22
